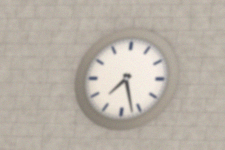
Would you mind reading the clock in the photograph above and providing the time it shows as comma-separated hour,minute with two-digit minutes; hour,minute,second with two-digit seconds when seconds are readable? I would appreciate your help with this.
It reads 7,27
